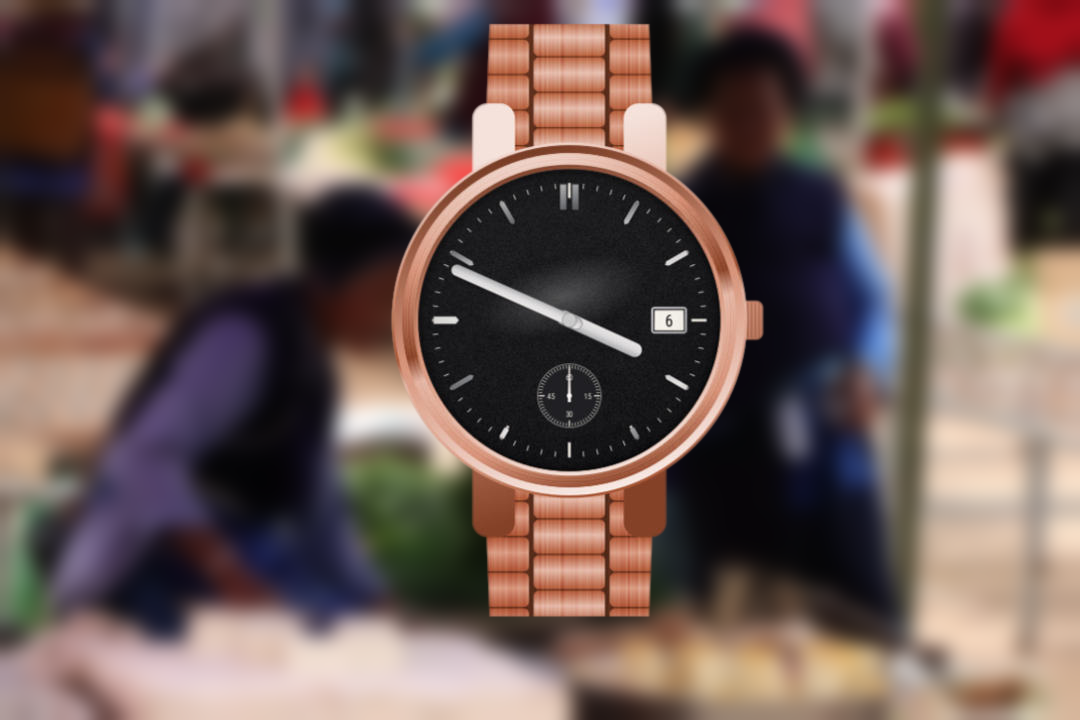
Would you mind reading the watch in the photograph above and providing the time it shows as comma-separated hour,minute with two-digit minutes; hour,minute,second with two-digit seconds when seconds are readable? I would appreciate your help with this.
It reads 3,49
